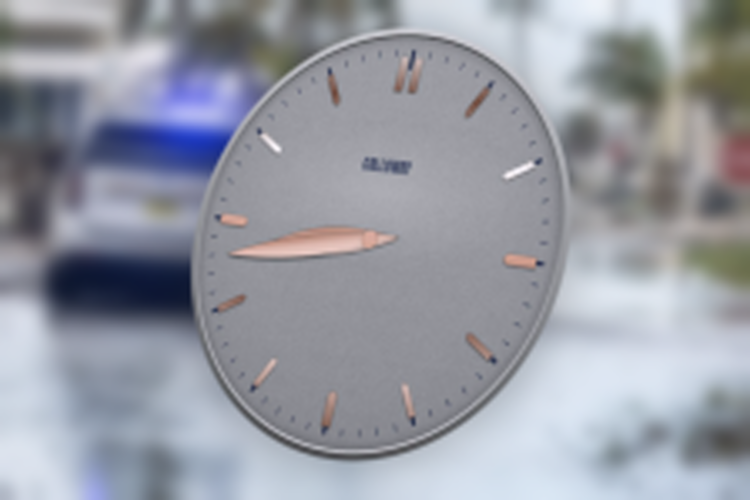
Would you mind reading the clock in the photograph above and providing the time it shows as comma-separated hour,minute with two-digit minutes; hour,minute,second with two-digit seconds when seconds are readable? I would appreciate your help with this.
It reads 8,43
